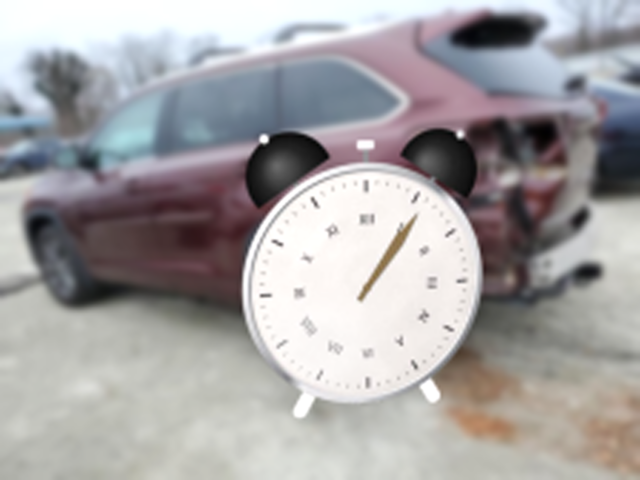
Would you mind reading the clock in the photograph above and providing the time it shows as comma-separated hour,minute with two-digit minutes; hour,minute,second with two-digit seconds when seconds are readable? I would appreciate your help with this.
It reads 1,06
